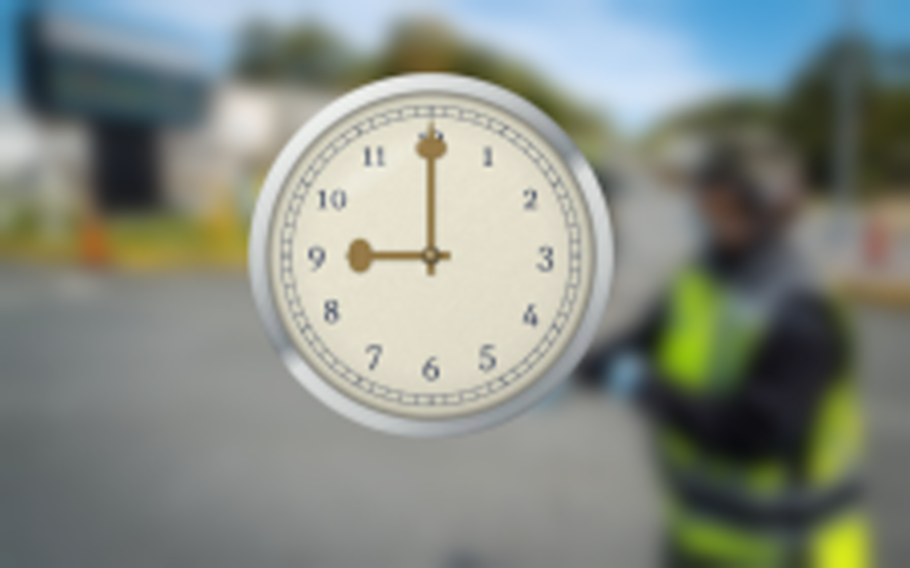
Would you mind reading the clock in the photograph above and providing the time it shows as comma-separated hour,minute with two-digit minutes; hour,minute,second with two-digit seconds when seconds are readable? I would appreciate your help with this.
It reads 9,00
